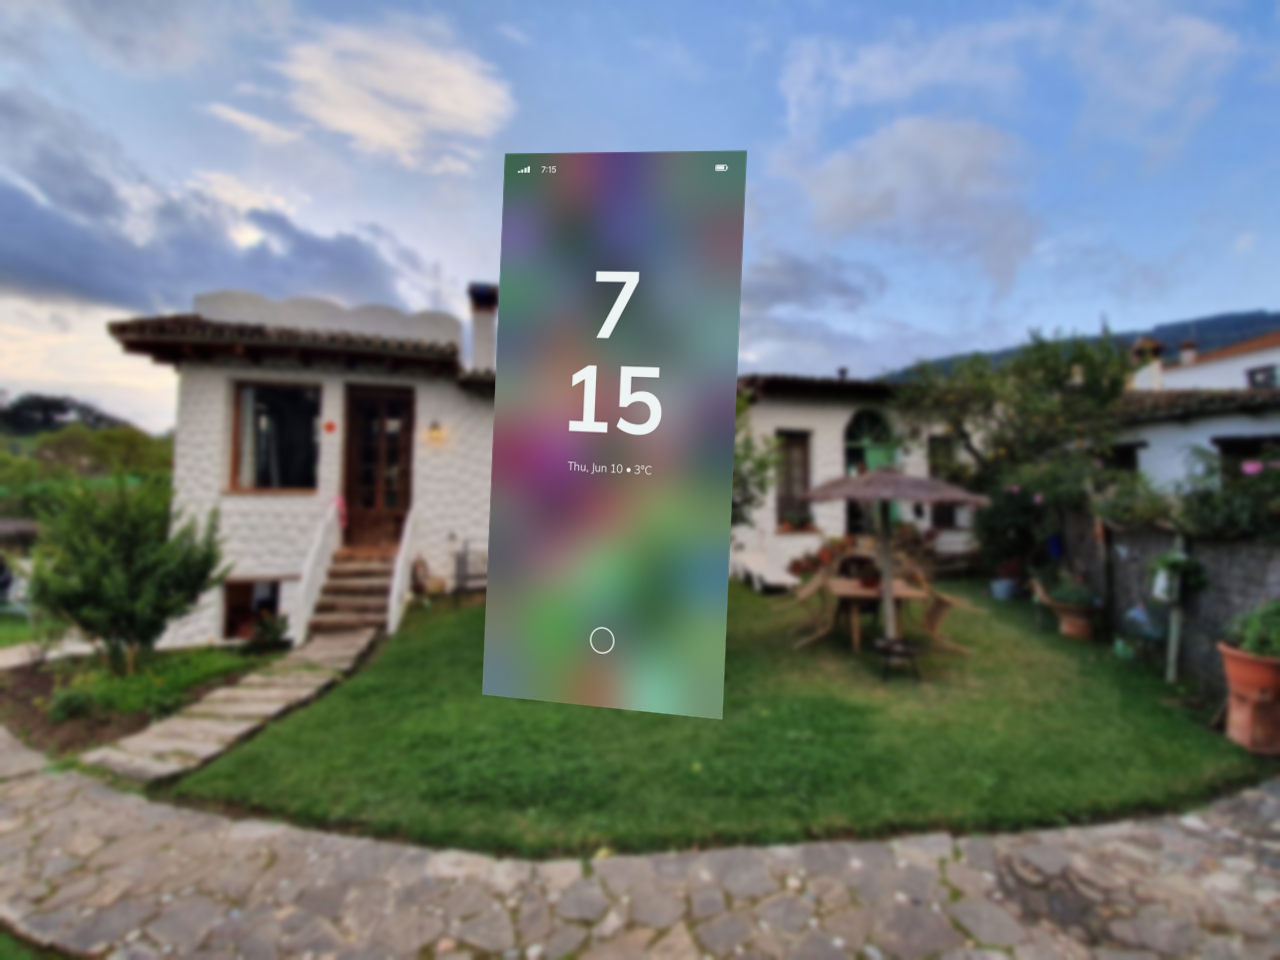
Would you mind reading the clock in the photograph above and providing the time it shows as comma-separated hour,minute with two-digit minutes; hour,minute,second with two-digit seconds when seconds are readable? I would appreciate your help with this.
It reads 7,15
